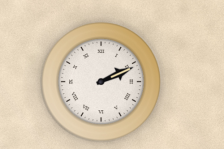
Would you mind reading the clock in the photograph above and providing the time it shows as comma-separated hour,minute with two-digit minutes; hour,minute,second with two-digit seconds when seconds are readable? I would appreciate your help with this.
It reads 2,11
